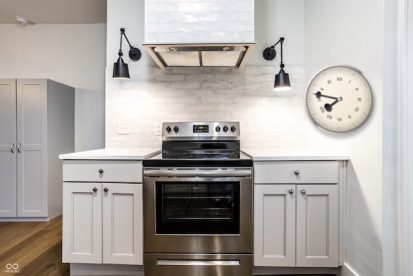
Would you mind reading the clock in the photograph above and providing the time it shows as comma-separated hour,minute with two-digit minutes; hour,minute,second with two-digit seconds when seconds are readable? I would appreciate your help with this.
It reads 7,47
